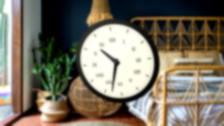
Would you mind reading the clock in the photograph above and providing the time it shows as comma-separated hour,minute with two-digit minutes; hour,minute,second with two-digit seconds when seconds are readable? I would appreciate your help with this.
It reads 10,33
